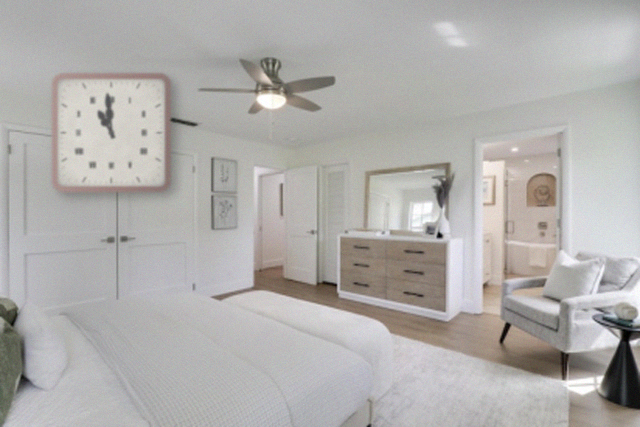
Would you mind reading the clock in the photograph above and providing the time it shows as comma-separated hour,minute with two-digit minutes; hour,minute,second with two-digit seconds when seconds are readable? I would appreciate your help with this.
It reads 10,59
